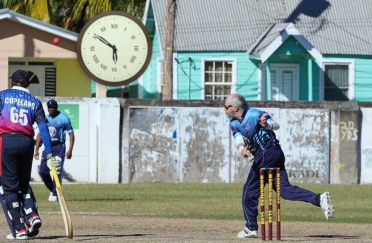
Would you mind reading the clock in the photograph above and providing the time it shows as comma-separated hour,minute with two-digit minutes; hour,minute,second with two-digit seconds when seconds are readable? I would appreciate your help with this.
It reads 5,51
